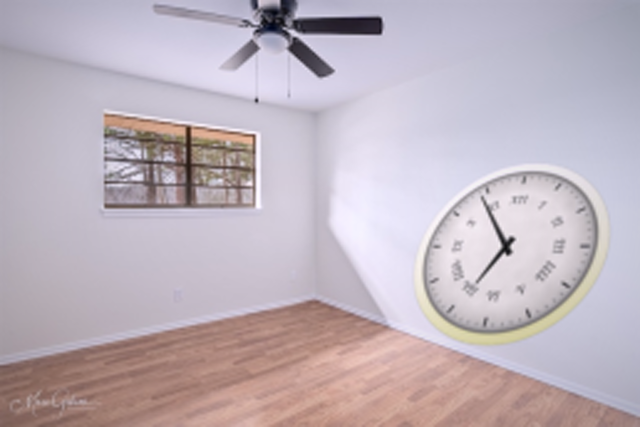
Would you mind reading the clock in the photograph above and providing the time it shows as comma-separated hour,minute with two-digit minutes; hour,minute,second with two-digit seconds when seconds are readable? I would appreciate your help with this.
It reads 6,54
